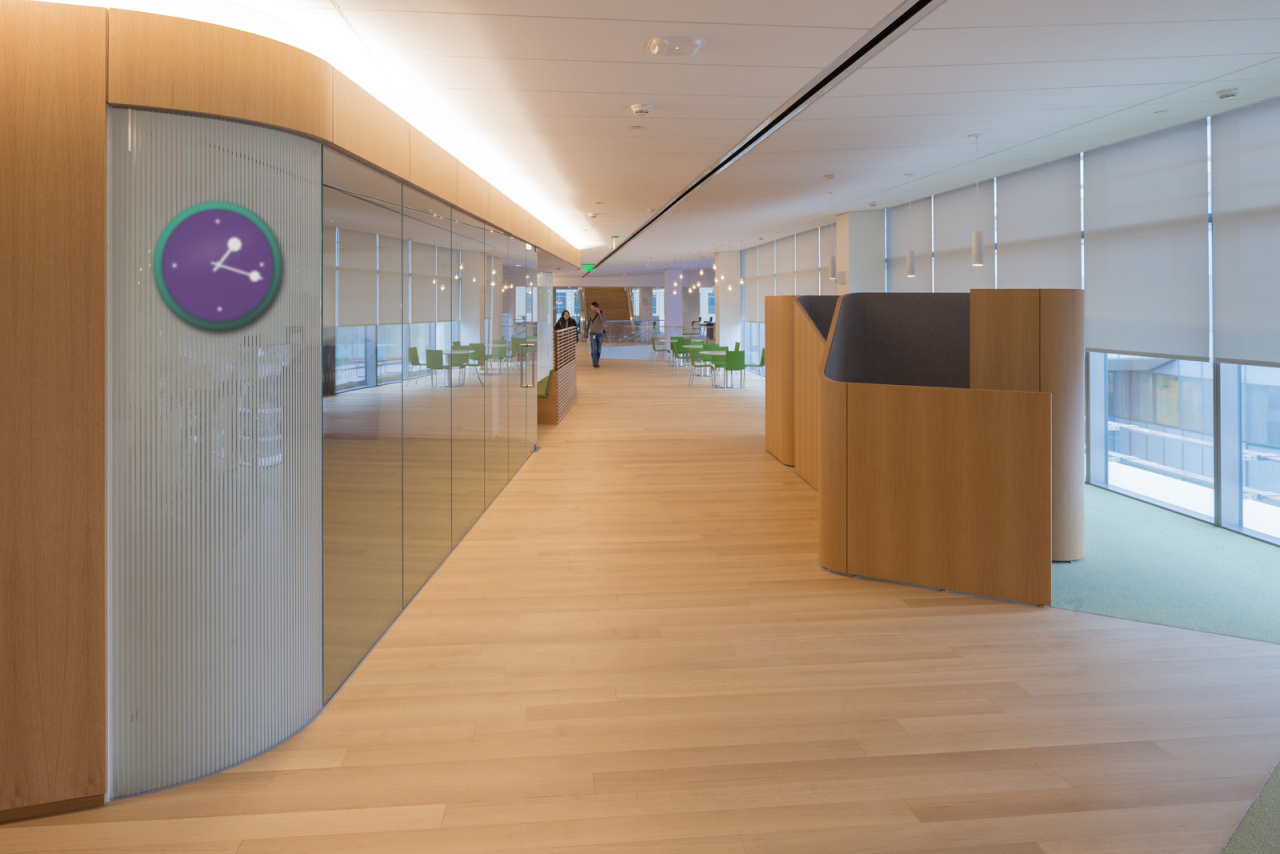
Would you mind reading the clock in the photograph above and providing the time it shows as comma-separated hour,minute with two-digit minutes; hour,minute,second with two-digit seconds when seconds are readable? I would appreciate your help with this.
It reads 1,18
